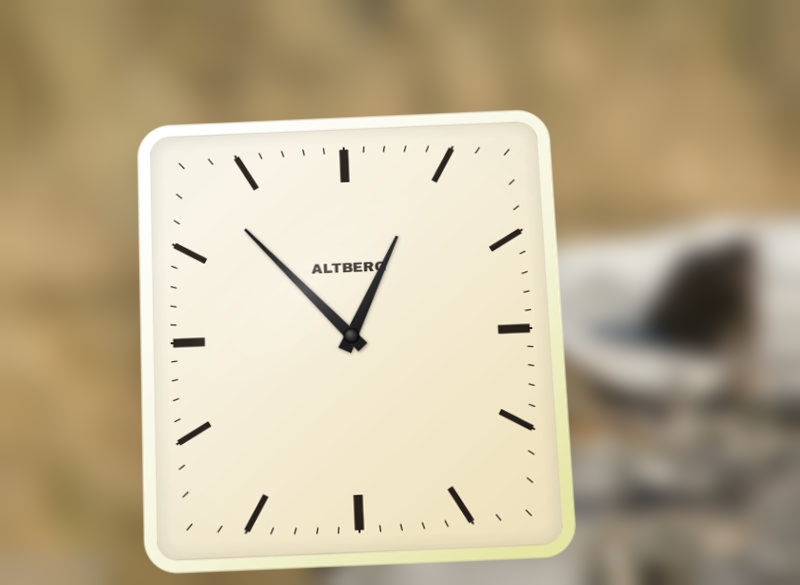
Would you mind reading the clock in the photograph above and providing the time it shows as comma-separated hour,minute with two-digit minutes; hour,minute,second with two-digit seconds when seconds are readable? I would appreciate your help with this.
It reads 12,53
